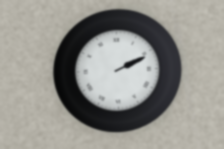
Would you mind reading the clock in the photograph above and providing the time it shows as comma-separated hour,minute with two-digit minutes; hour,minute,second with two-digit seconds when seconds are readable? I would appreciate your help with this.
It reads 2,11
